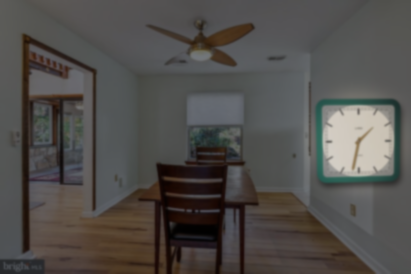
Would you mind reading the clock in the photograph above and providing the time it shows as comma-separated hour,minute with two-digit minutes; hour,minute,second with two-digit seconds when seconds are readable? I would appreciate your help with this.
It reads 1,32
